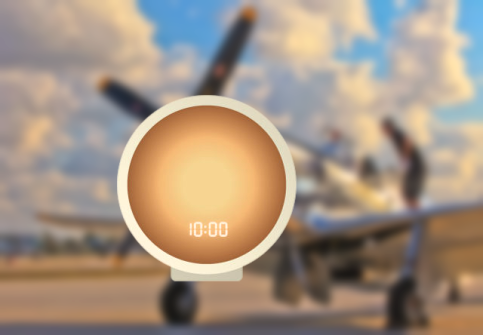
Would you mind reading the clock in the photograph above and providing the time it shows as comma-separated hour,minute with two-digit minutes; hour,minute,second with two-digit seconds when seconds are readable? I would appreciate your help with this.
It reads 10,00
